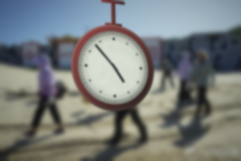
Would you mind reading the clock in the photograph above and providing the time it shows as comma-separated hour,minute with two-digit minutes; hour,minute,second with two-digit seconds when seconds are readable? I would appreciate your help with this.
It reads 4,53
